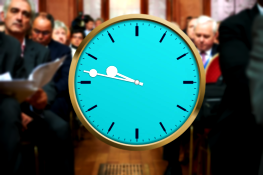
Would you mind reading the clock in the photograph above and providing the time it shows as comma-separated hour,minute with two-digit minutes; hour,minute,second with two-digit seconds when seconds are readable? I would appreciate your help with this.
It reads 9,47
